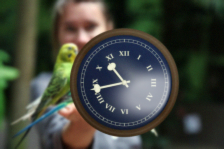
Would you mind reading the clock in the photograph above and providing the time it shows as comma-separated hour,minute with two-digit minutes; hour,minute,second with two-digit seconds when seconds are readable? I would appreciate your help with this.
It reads 10,43
